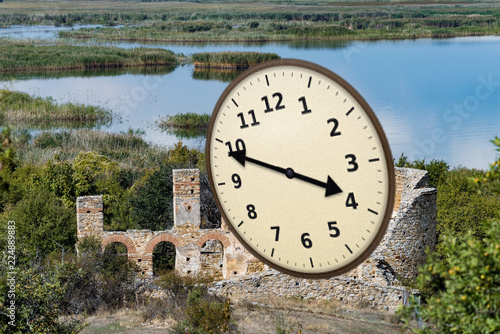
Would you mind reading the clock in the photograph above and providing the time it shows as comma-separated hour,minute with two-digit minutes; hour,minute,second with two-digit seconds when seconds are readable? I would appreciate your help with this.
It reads 3,49
